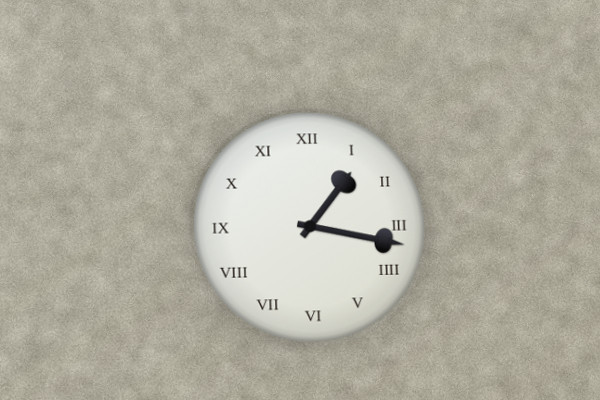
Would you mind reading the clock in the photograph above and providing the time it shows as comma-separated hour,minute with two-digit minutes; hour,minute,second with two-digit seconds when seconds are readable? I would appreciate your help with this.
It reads 1,17
